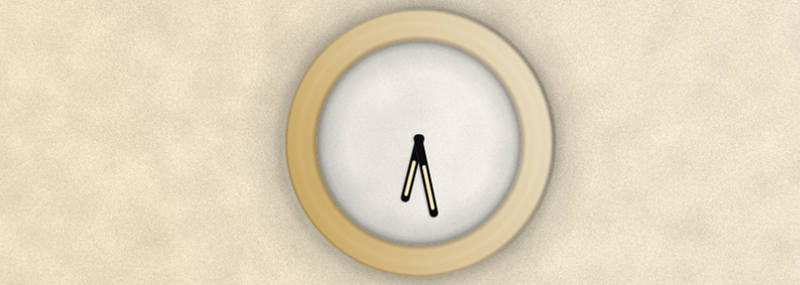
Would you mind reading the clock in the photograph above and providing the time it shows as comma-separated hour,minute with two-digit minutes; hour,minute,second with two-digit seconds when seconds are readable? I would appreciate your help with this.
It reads 6,28
